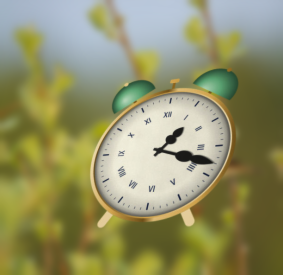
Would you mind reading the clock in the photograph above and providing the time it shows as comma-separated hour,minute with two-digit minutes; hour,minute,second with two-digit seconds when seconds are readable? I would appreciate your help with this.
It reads 1,18
